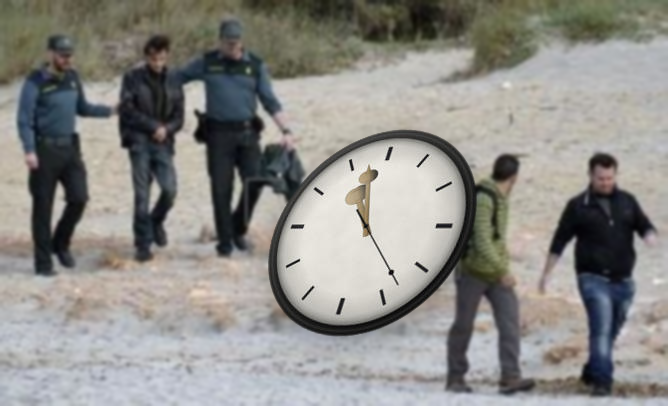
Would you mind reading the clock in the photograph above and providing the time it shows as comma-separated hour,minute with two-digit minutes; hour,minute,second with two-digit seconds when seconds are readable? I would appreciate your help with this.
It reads 10,57,23
